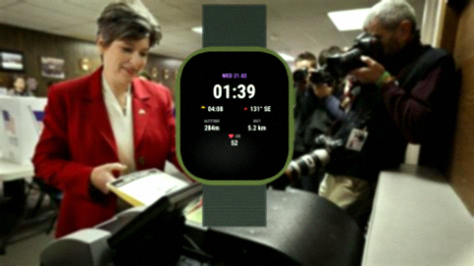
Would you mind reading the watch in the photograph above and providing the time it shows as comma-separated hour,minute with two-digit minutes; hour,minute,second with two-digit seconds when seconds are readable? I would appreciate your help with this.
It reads 1,39
